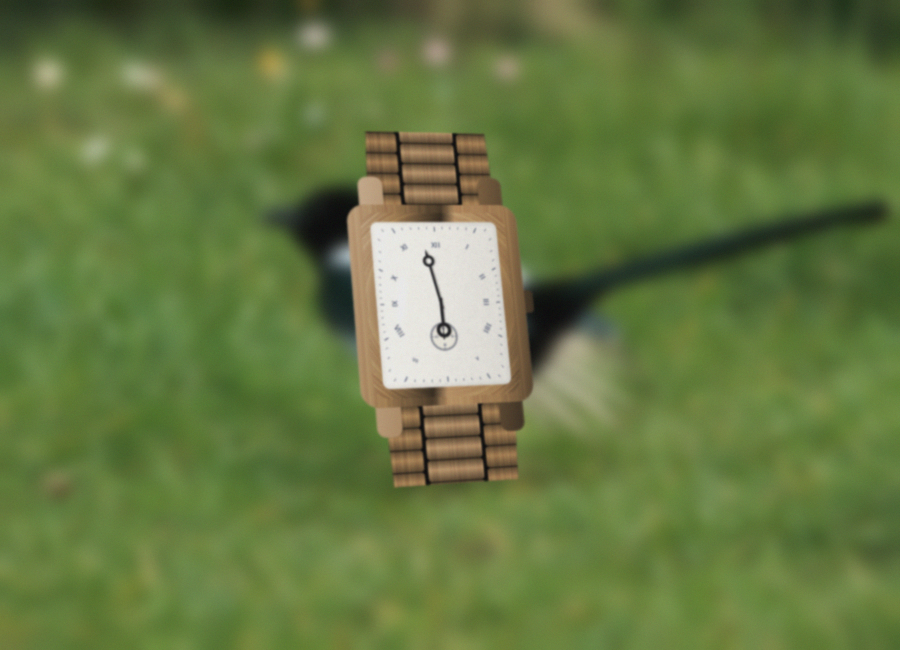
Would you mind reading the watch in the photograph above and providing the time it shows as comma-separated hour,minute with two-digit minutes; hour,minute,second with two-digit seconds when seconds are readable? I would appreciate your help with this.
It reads 5,58
